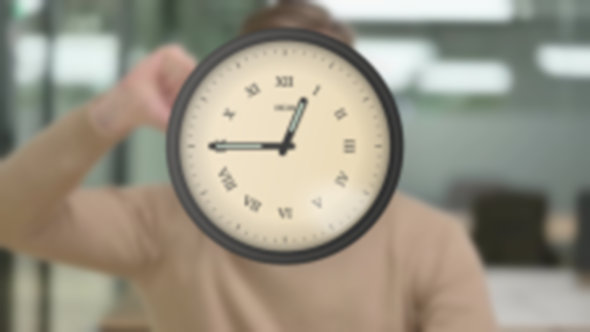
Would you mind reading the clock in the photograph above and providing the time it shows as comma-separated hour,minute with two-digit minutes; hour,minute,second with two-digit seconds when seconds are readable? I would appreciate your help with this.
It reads 12,45
